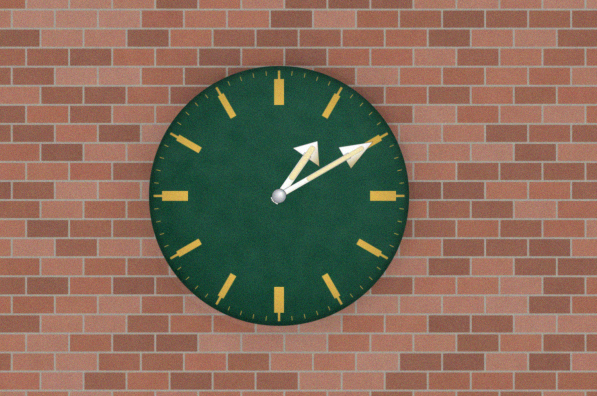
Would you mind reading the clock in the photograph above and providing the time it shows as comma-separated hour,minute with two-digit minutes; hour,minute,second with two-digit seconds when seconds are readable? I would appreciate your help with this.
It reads 1,10
